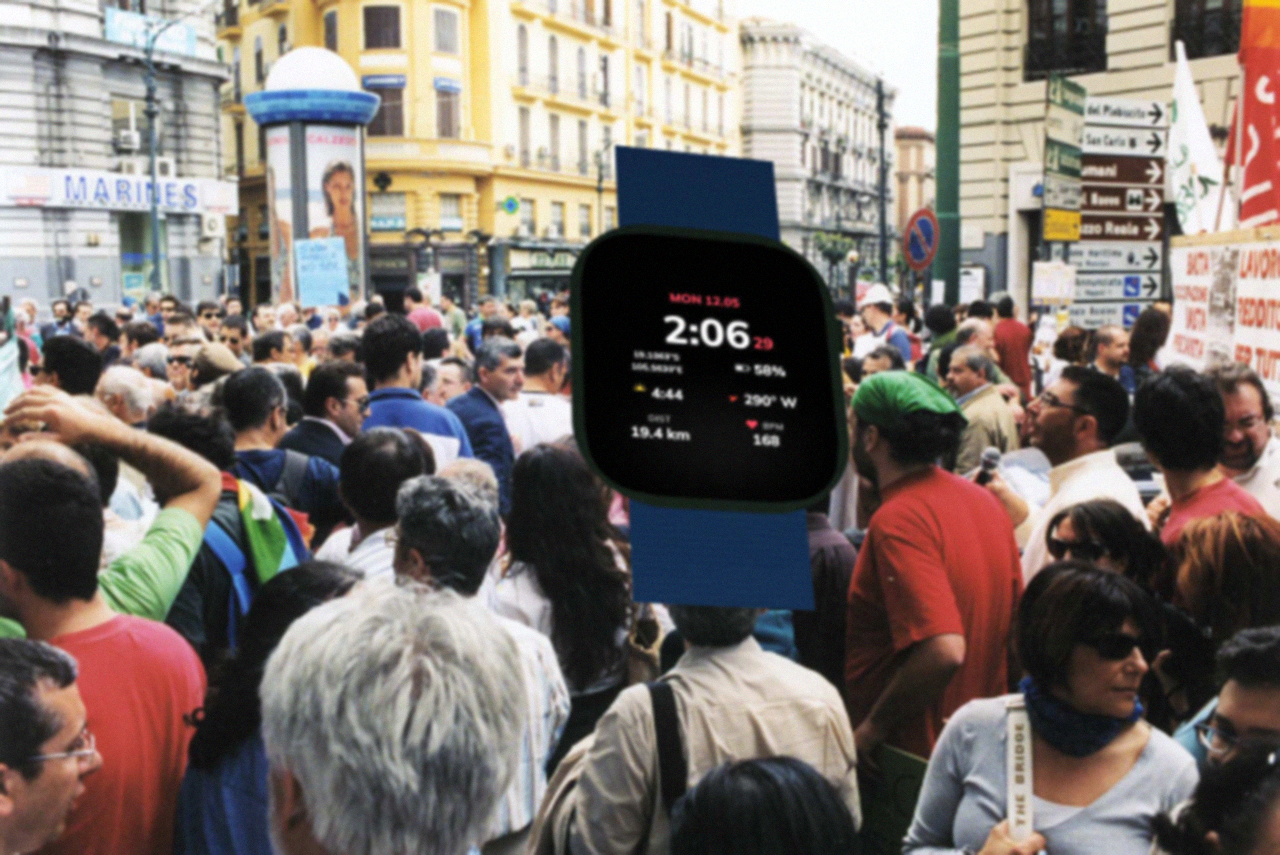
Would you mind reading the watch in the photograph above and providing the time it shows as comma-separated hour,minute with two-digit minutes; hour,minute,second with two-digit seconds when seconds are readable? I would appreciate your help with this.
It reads 2,06
